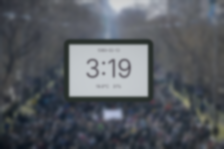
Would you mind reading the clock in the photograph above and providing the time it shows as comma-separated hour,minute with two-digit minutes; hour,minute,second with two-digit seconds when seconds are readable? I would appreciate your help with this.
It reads 3,19
